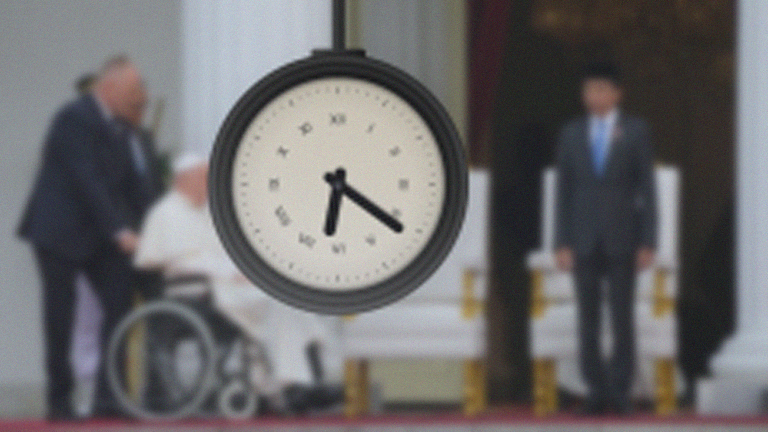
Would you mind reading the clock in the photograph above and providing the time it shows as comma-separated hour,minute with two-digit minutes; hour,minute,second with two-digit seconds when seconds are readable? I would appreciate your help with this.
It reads 6,21
